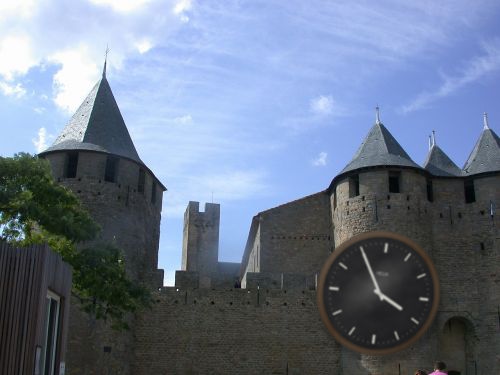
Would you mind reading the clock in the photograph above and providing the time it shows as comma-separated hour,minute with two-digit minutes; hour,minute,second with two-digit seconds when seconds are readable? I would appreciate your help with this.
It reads 3,55
